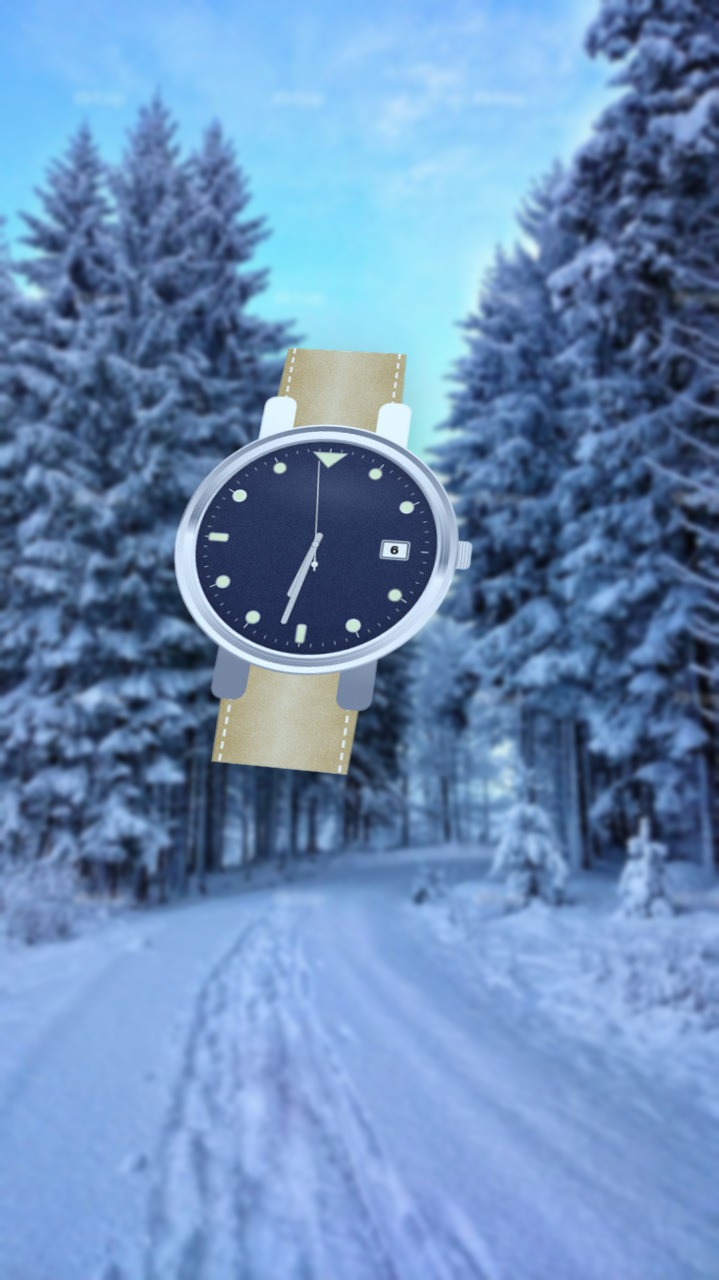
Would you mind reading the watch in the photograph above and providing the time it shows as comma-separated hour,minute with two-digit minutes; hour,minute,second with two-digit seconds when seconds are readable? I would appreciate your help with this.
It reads 6,31,59
